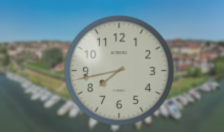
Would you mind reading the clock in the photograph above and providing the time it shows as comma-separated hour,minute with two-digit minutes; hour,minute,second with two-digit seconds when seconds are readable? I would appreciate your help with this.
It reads 7,43
